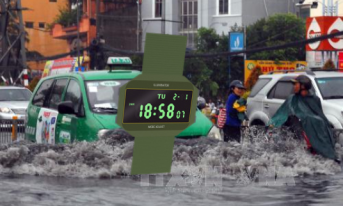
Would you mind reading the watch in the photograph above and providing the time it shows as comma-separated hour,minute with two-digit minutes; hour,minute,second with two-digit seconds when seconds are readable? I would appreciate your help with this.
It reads 18,58,07
